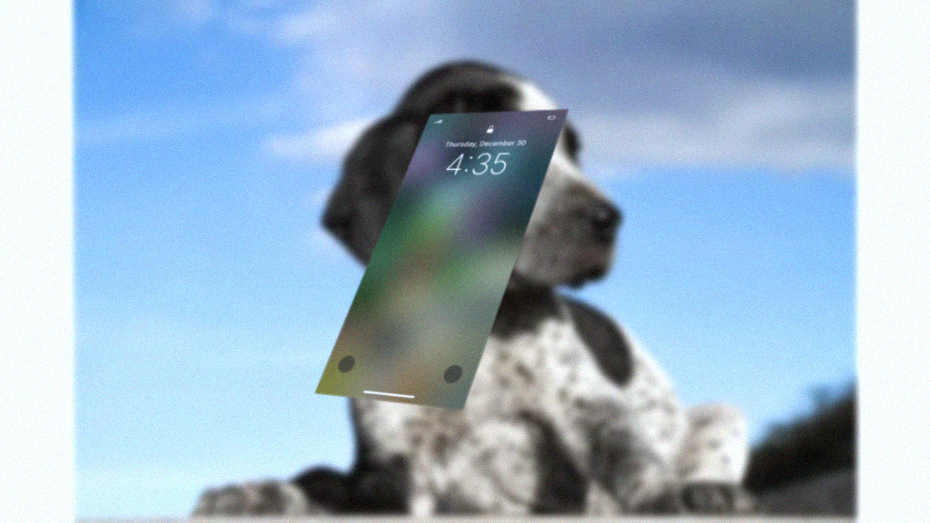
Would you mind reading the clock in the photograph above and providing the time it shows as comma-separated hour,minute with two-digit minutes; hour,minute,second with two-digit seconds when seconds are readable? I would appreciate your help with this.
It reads 4,35
